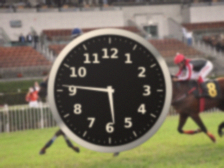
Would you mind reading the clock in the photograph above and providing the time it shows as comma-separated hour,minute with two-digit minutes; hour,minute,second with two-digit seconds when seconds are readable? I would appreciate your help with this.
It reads 5,46
